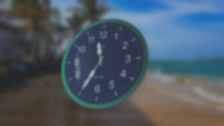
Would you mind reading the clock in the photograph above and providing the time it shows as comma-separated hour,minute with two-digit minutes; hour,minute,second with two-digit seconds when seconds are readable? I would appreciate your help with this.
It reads 11,35
